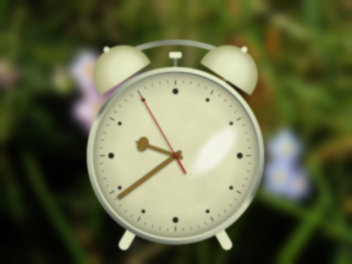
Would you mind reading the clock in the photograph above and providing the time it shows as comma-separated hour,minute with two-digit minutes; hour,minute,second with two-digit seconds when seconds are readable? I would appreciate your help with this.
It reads 9,38,55
